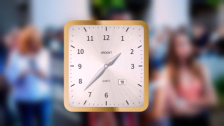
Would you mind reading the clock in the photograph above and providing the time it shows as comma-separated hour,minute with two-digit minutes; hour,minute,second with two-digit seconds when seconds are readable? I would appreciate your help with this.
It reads 1,37
